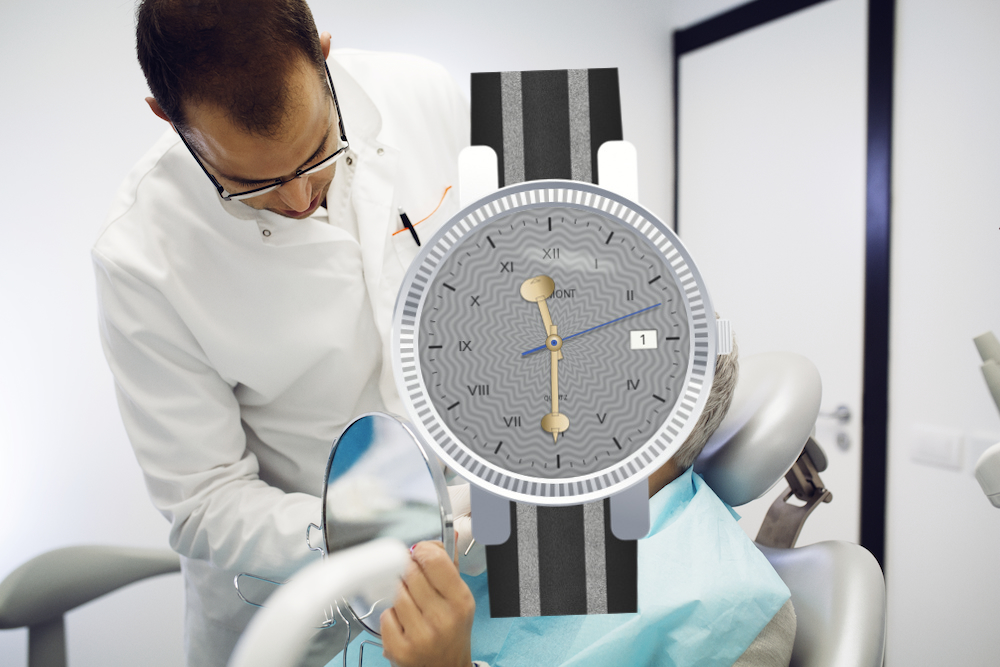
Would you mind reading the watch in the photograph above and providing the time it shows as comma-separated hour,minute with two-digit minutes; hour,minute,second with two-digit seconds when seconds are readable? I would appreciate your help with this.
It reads 11,30,12
